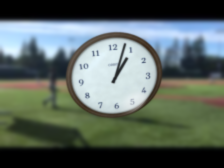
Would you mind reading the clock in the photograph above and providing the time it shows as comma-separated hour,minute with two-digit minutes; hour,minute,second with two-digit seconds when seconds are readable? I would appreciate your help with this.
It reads 1,03
